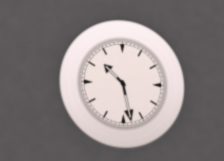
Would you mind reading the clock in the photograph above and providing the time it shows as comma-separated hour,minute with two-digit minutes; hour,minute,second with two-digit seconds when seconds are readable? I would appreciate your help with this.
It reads 10,28
